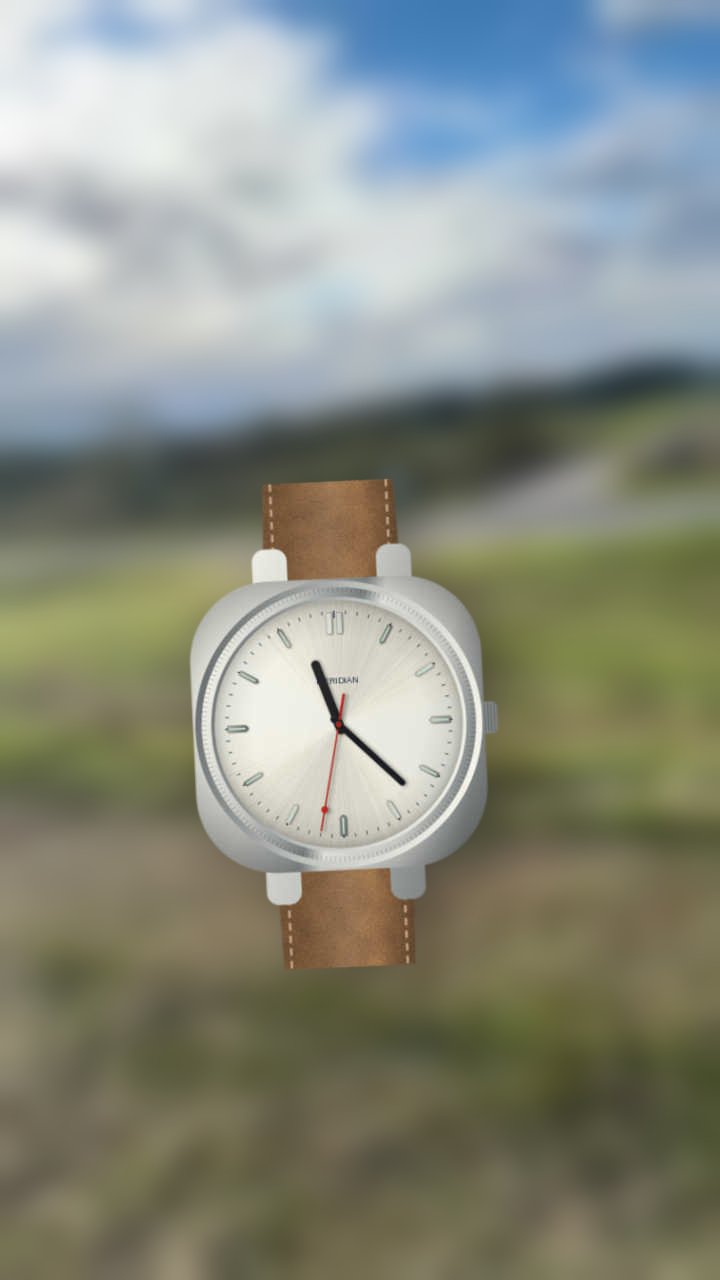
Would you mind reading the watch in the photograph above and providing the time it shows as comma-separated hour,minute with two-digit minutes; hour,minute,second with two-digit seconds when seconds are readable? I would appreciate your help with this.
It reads 11,22,32
